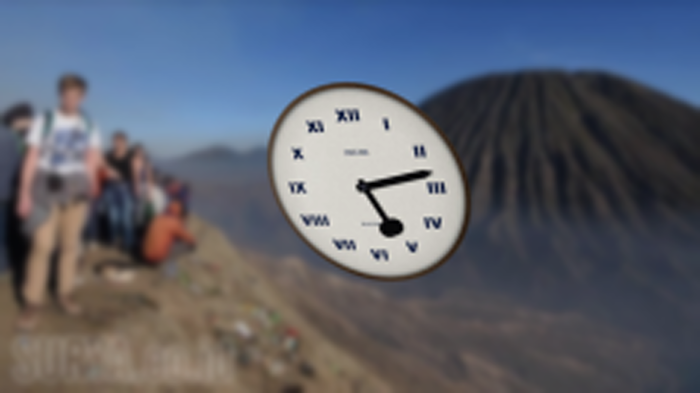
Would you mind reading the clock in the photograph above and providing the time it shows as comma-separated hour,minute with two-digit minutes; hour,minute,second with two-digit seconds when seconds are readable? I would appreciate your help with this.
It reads 5,13
